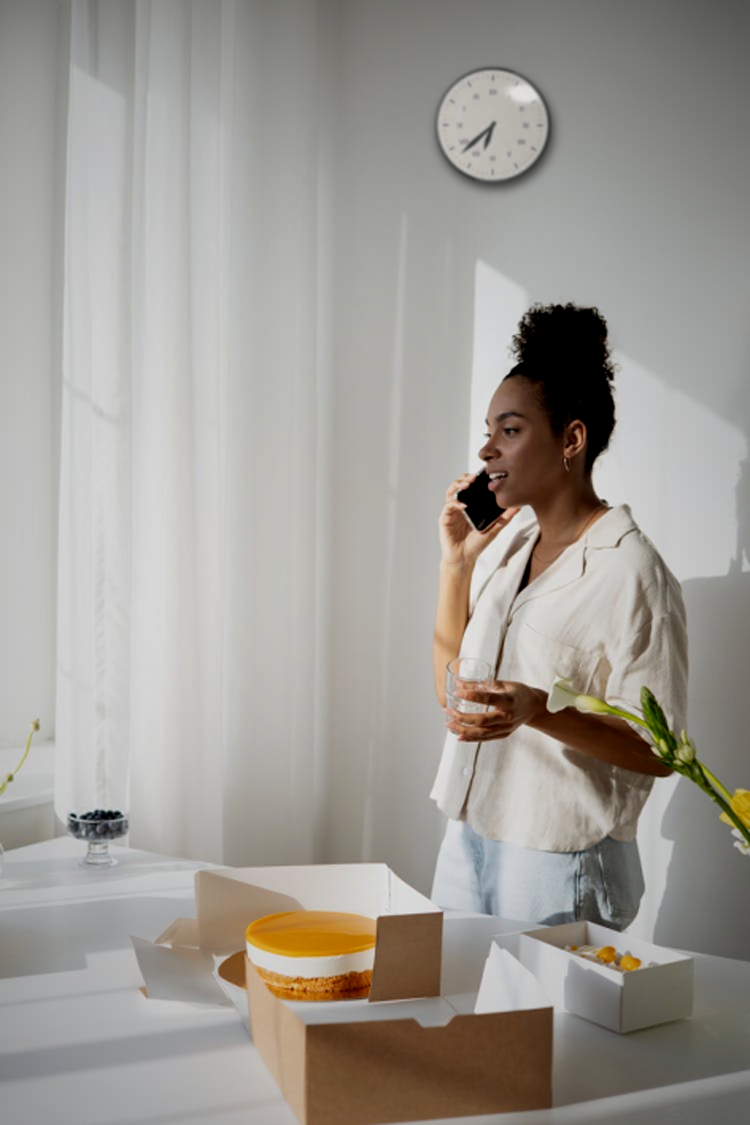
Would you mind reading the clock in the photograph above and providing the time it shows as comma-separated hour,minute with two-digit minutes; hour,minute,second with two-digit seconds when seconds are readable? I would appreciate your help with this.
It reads 6,38
